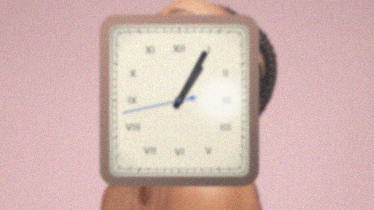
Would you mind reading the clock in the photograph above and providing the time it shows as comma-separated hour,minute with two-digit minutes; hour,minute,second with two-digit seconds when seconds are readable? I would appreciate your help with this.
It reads 1,04,43
